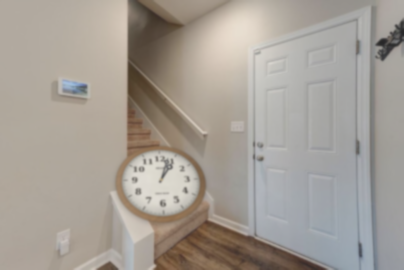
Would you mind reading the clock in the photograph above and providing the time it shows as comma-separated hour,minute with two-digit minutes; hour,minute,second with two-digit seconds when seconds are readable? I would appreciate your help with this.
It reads 1,03
